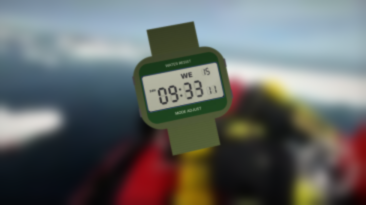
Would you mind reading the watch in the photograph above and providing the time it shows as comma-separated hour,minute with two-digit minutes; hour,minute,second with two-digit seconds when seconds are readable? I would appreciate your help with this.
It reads 9,33
